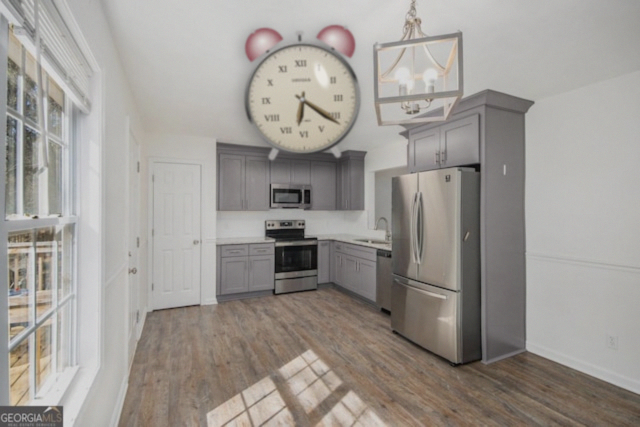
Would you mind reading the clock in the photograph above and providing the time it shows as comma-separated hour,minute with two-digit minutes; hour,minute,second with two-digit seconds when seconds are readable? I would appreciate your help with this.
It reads 6,21
